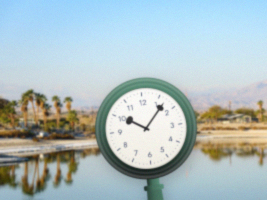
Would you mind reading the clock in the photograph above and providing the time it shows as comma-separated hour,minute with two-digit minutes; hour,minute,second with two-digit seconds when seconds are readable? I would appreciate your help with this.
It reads 10,07
